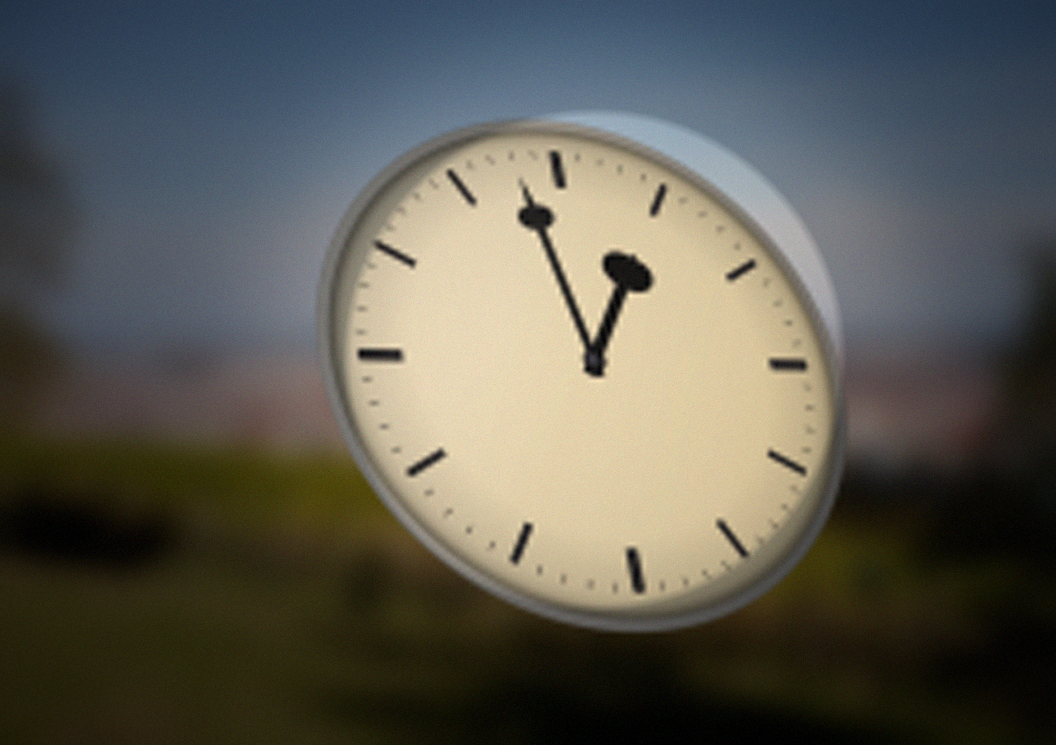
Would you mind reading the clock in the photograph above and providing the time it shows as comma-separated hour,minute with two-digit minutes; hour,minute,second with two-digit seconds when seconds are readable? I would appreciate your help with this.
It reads 12,58
